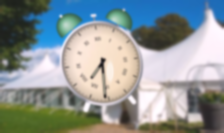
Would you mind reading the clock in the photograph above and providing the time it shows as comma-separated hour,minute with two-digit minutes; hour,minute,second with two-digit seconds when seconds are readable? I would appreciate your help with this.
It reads 7,31
